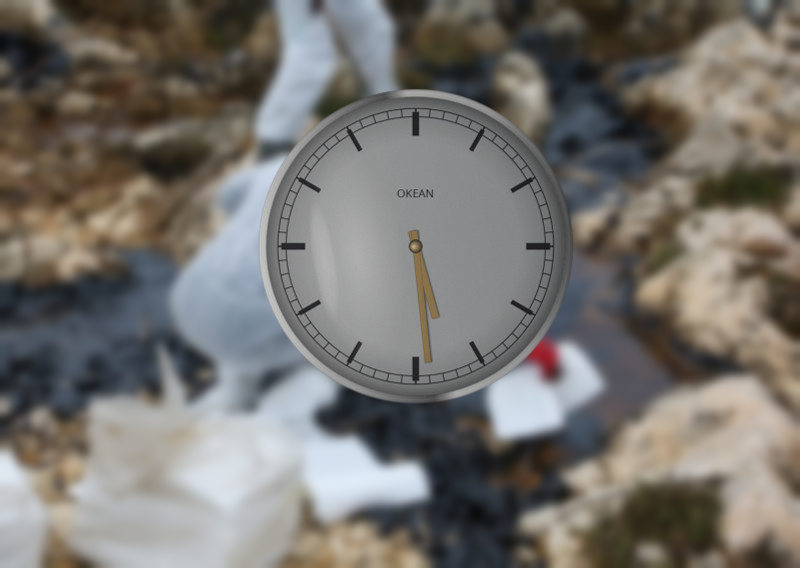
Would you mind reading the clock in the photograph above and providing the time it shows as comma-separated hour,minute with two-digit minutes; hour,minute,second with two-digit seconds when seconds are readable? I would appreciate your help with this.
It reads 5,29
